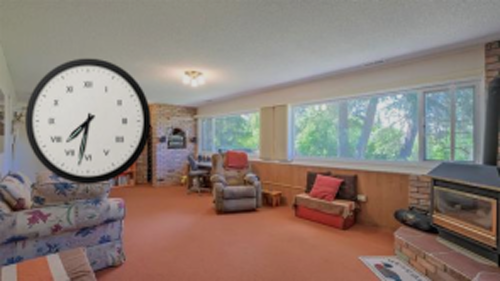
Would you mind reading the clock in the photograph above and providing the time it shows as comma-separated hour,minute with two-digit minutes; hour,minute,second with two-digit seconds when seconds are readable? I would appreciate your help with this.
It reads 7,32
